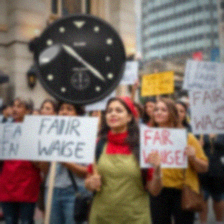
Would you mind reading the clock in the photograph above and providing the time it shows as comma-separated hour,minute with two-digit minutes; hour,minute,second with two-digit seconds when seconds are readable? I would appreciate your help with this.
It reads 10,22
